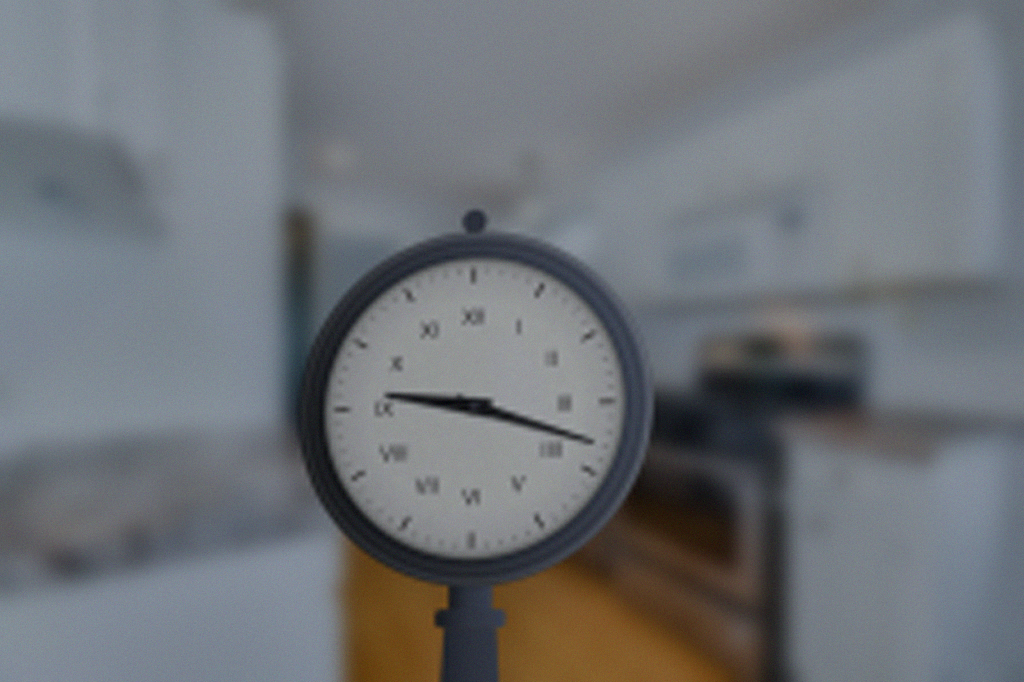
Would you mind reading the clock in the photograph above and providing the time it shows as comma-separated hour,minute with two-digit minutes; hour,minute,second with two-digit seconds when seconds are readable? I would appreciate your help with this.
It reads 9,18
